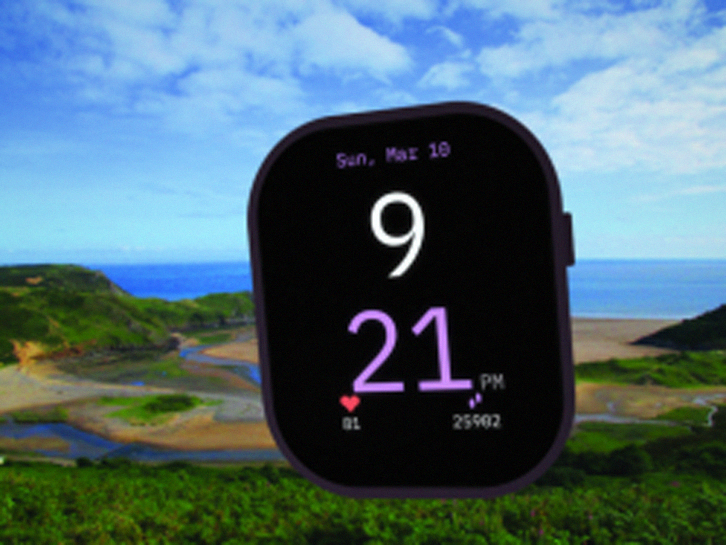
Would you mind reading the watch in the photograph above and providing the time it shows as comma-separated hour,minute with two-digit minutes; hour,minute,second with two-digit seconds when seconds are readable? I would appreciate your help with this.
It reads 9,21
